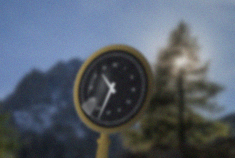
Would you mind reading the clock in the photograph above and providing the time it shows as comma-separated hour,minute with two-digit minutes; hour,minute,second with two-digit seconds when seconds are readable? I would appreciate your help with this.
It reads 10,33
